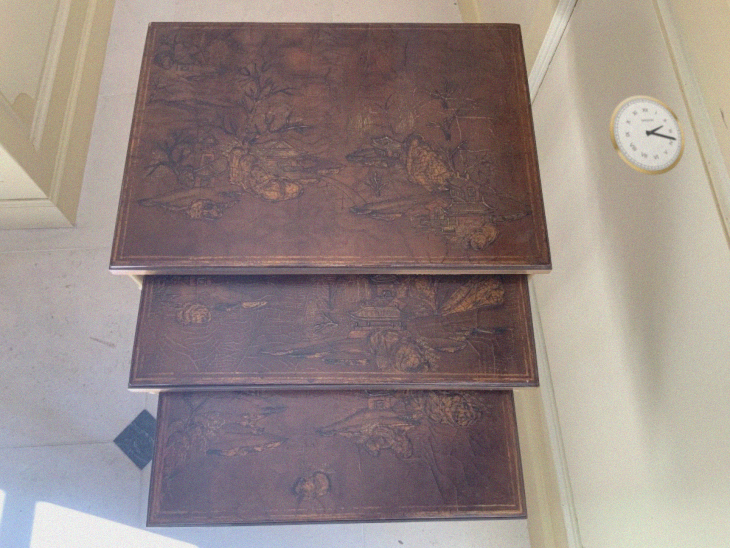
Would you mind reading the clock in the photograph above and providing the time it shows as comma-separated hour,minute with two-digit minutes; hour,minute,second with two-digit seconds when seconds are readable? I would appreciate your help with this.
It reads 2,18
